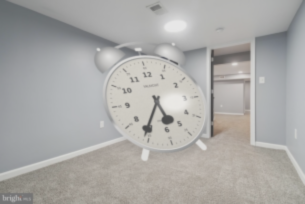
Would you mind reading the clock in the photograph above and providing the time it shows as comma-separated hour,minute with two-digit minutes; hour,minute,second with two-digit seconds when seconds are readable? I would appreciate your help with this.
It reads 5,36
